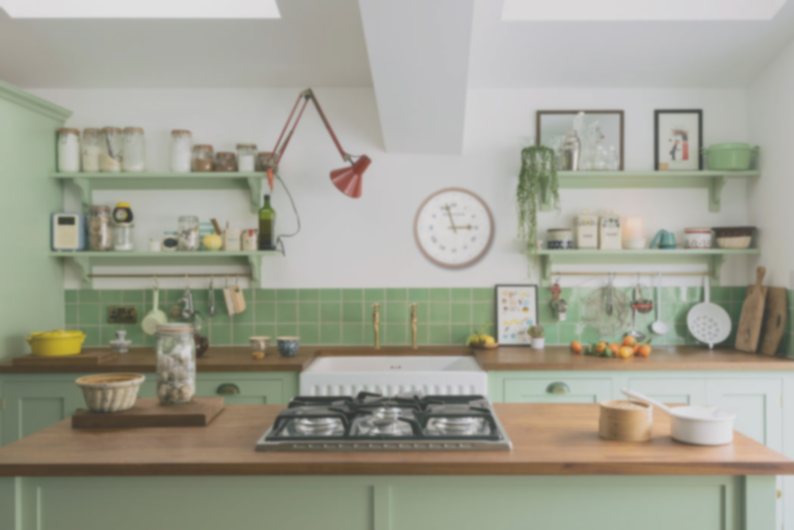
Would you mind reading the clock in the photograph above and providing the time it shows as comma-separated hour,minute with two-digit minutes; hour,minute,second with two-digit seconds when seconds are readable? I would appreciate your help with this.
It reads 2,57
